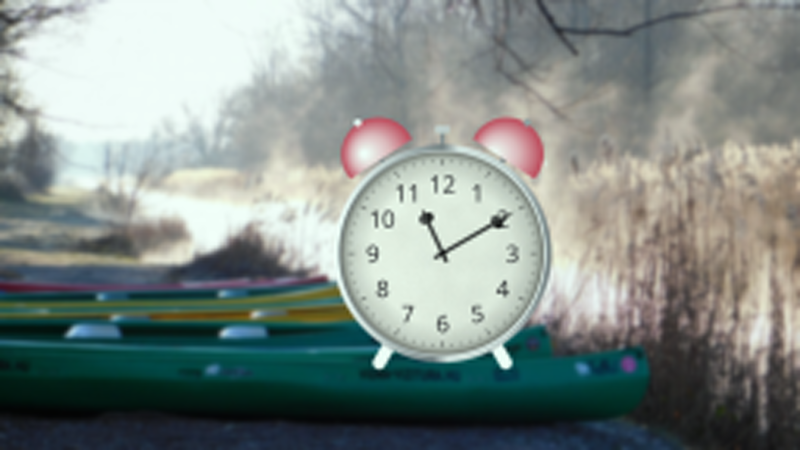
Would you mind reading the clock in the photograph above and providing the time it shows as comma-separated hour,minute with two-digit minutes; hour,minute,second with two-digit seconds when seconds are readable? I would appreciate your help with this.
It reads 11,10
